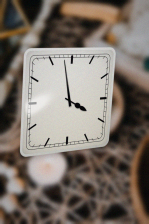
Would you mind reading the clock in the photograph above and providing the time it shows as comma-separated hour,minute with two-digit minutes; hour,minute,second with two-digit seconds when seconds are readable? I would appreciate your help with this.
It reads 3,58
